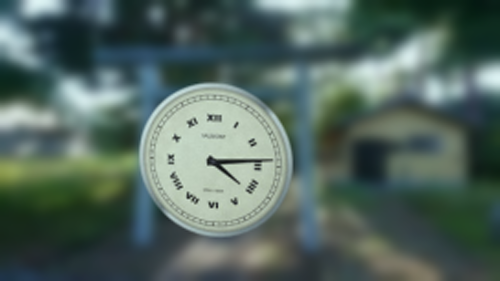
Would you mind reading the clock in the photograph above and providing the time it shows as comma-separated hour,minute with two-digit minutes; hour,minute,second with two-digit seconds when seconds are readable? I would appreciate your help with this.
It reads 4,14
